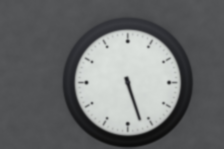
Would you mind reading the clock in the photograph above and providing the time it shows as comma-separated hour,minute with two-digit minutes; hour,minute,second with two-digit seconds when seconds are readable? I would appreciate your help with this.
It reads 5,27
